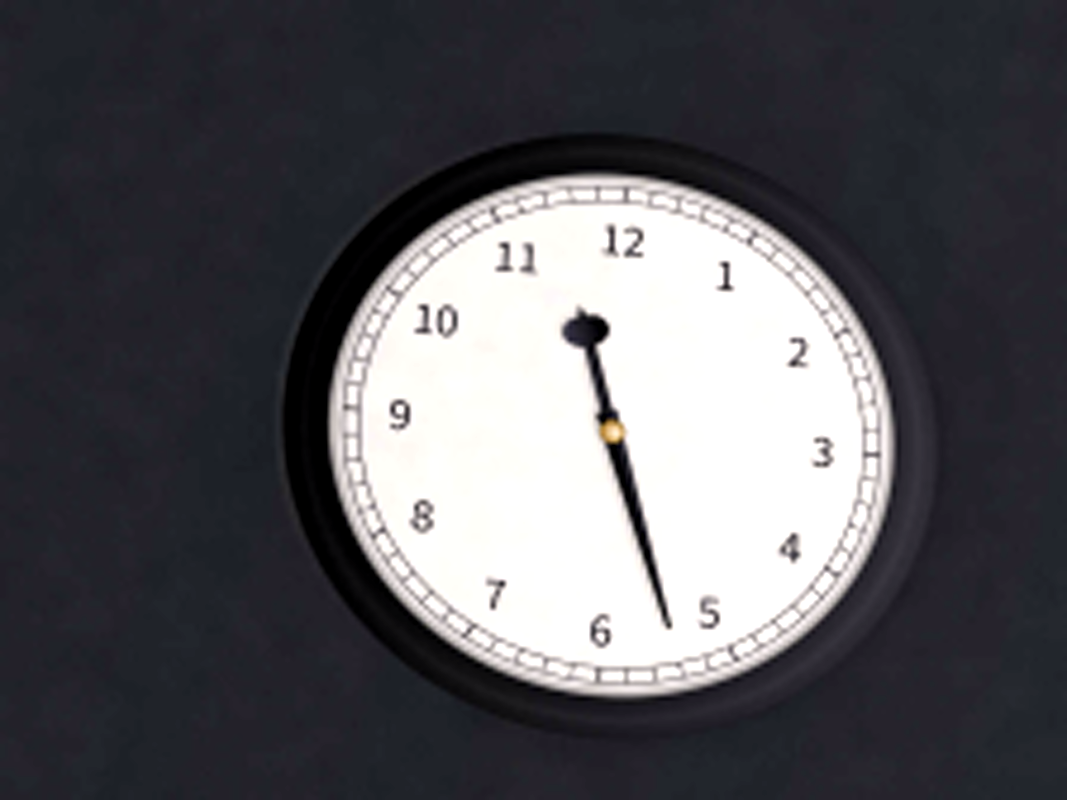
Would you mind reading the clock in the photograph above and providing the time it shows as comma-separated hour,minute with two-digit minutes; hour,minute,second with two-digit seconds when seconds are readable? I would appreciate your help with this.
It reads 11,27
